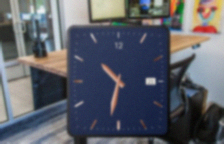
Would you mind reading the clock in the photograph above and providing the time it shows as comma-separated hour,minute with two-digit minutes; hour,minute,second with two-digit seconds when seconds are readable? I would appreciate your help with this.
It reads 10,32
